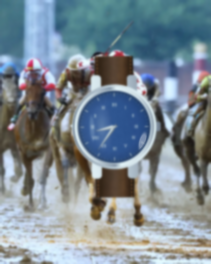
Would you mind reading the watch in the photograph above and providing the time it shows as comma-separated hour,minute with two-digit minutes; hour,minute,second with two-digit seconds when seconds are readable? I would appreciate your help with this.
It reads 8,36
